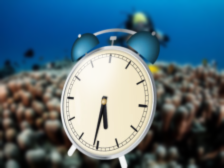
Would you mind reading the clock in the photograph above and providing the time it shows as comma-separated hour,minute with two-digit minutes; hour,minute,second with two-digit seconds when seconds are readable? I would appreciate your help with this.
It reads 5,31
